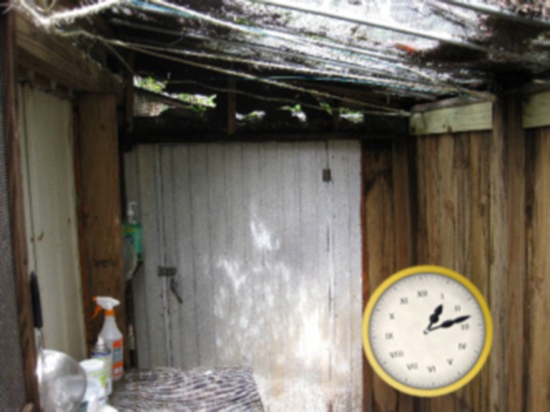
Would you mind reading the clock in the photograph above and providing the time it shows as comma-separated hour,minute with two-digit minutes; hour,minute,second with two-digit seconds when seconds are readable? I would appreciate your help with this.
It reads 1,13
